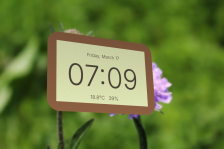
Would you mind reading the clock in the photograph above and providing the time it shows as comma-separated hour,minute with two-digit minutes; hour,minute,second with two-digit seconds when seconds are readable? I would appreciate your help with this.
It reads 7,09
